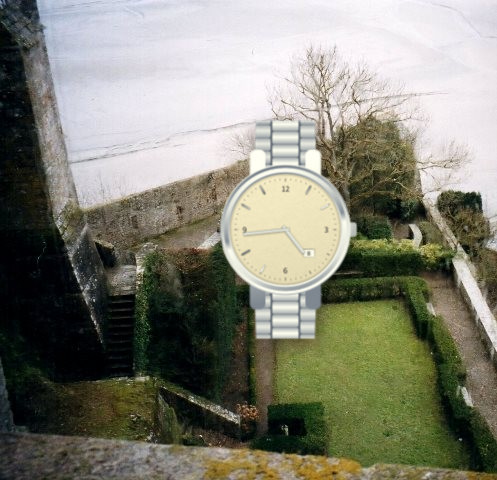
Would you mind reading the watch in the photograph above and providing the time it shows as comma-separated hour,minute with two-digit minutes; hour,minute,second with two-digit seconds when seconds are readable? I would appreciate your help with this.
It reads 4,44
